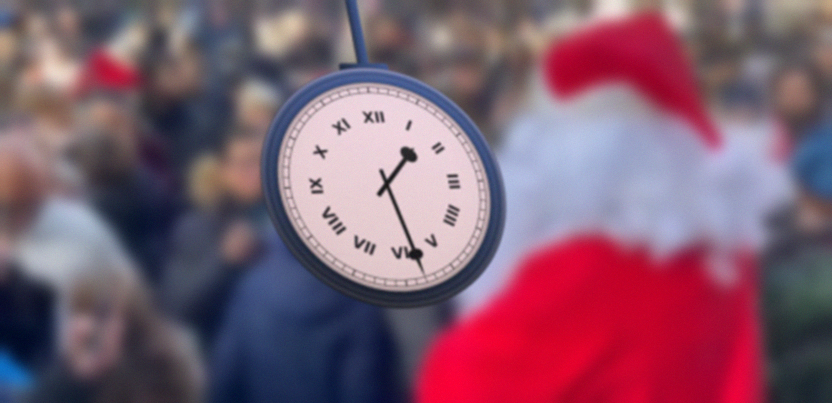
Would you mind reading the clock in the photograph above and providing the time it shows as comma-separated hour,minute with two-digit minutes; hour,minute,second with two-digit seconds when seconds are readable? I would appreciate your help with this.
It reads 1,28
